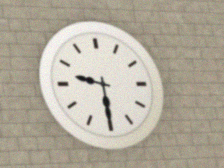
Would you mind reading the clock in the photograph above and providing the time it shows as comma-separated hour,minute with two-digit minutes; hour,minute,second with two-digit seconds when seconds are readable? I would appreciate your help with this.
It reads 9,30
